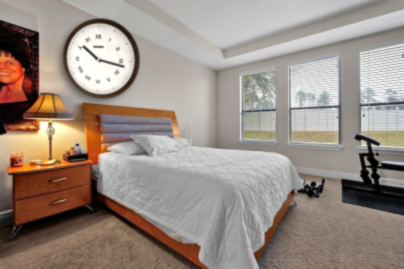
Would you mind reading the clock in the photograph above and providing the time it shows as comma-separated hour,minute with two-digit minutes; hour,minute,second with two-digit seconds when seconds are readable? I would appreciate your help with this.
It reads 10,17
